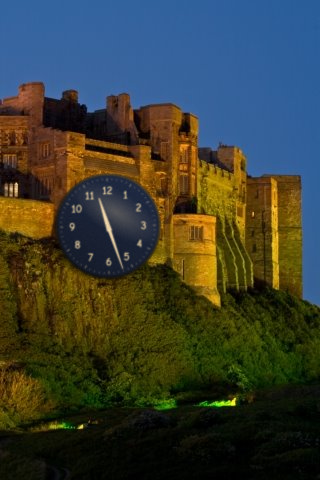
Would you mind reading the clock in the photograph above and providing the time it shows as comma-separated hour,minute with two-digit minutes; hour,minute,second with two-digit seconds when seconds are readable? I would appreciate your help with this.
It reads 11,27
